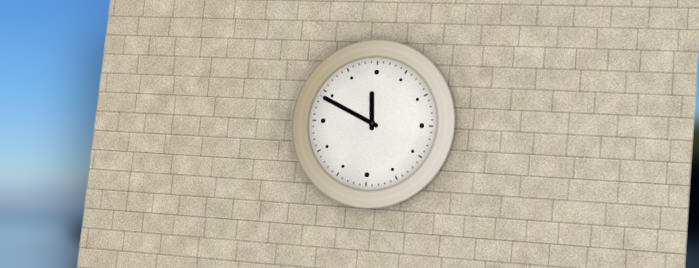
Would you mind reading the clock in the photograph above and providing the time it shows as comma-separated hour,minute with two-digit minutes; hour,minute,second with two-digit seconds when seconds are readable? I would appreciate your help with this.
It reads 11,49
